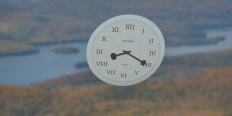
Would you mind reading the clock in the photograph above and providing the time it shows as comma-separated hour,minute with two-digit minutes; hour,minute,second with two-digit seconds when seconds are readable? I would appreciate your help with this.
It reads 8,20
